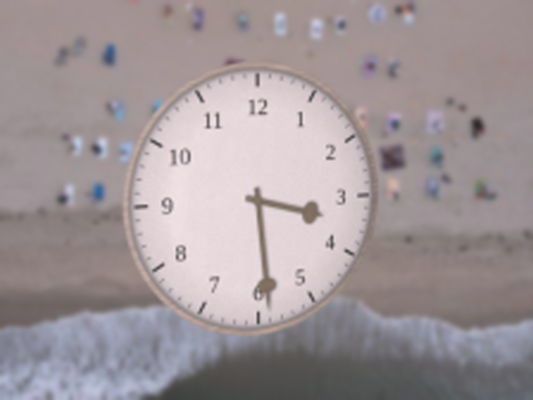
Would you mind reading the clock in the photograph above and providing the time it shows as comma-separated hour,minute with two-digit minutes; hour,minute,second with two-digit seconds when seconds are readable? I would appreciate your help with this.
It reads 3,29
